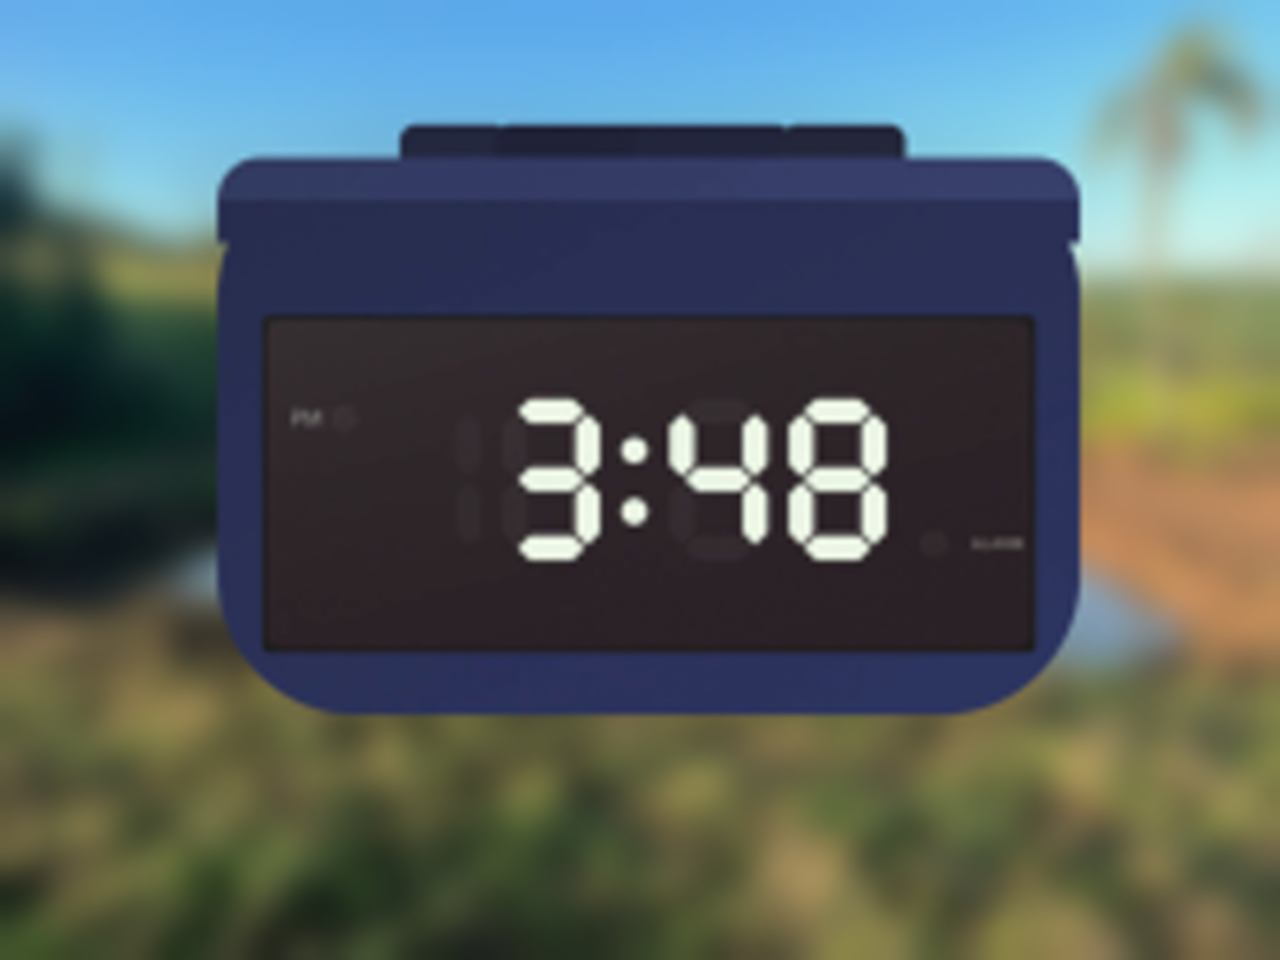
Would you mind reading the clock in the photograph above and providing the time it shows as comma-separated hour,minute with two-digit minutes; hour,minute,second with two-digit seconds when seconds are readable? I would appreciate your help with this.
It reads 3,48
